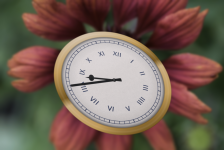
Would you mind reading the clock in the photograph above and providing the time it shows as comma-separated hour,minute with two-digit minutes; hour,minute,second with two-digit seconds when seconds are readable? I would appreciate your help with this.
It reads 8,41
